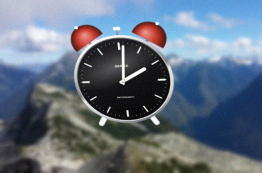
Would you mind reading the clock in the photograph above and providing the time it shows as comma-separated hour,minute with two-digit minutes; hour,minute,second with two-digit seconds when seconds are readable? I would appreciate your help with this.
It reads 2,01
